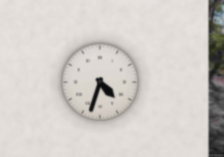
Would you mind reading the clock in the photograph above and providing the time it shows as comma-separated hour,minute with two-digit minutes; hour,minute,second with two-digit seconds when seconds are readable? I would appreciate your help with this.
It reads 4,33
